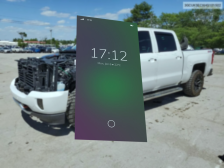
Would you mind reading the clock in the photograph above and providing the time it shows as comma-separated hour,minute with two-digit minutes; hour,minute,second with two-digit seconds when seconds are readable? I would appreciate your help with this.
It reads 17,12
